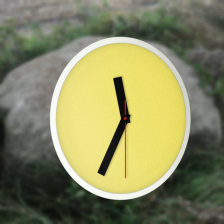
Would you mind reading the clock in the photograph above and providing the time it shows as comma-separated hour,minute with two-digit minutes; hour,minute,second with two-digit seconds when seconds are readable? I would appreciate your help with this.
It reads 11,34,30
